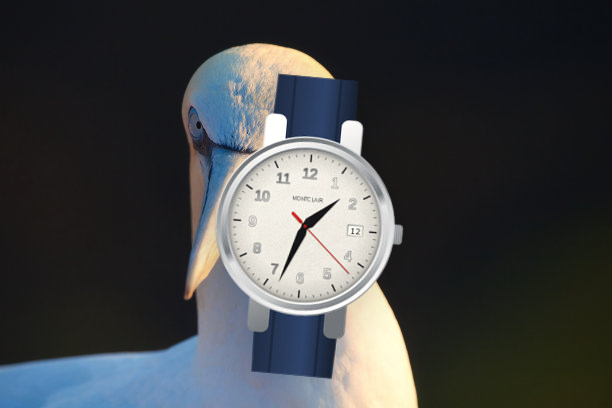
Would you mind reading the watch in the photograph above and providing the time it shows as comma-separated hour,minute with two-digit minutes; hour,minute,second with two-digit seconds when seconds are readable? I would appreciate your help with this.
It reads 1,33,22
